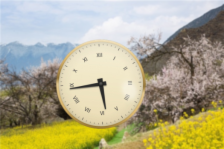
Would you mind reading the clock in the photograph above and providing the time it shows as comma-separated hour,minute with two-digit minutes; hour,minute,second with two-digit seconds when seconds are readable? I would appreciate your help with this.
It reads 5,44
